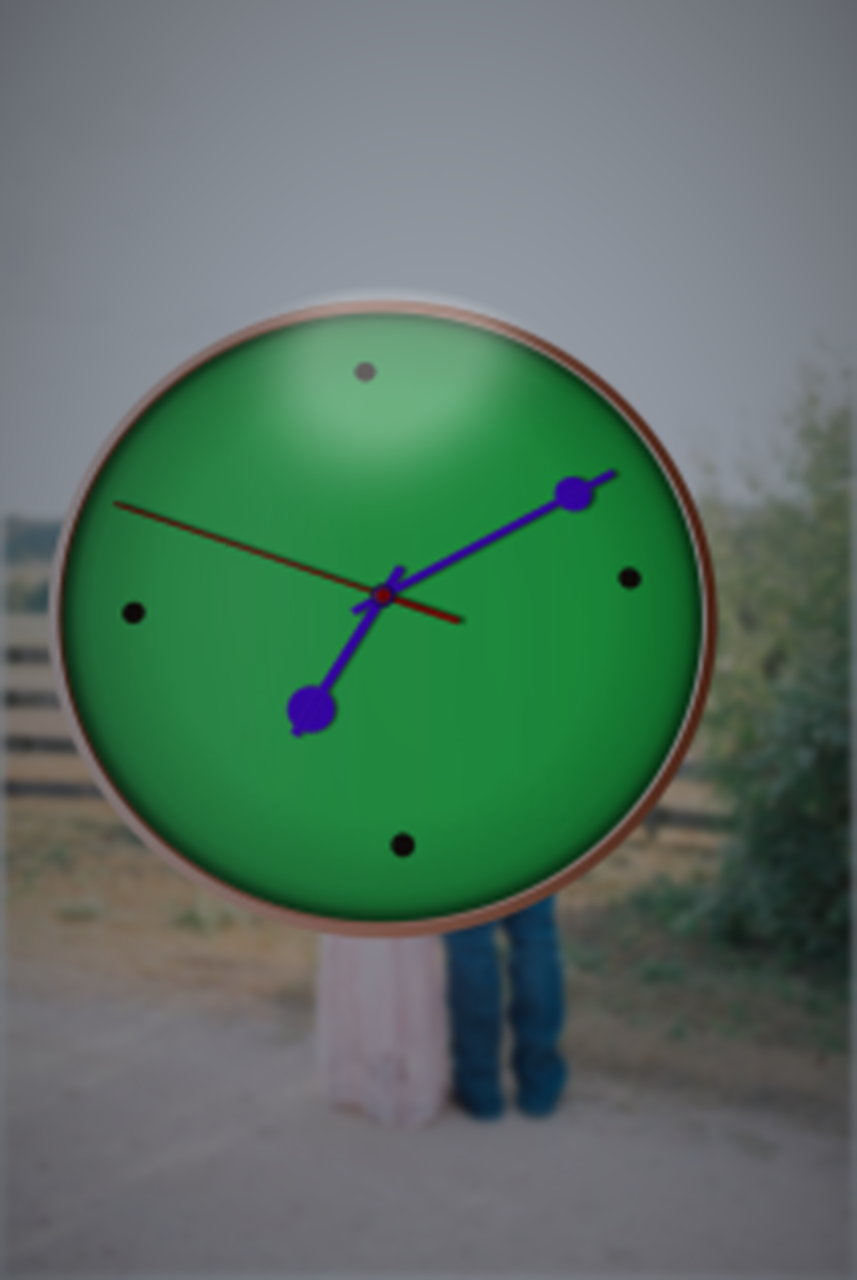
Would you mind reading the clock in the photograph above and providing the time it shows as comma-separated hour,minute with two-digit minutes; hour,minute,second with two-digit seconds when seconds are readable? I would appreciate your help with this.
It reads 7,10,49
